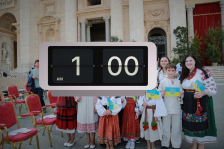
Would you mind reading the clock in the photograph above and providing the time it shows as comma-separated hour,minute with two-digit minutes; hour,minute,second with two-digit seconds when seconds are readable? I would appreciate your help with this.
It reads 1,00
